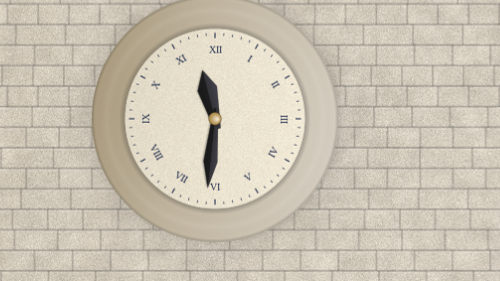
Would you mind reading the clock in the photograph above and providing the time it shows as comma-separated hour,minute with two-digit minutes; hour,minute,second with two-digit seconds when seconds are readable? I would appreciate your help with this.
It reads 11,31
